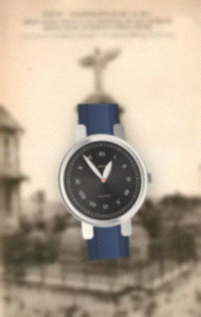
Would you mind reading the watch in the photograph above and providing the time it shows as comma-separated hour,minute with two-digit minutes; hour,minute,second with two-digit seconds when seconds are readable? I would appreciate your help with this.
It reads 12,54
